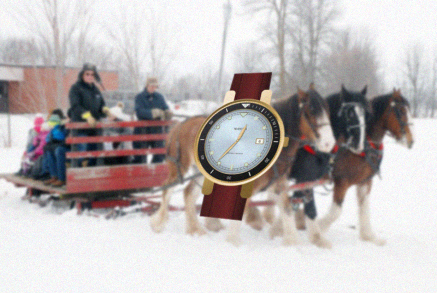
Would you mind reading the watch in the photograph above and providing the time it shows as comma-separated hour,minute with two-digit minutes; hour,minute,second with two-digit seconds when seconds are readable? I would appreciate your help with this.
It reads 12,36
